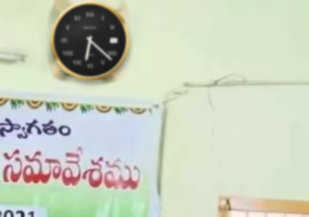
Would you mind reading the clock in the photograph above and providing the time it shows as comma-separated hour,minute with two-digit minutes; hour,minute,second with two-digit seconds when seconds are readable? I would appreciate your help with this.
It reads 6,22
